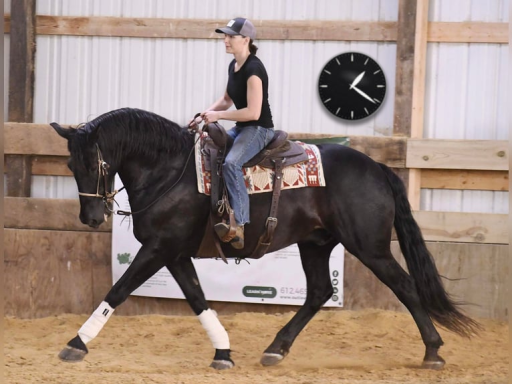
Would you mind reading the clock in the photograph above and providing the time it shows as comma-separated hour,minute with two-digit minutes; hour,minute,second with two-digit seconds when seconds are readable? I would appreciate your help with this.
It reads 1,21
